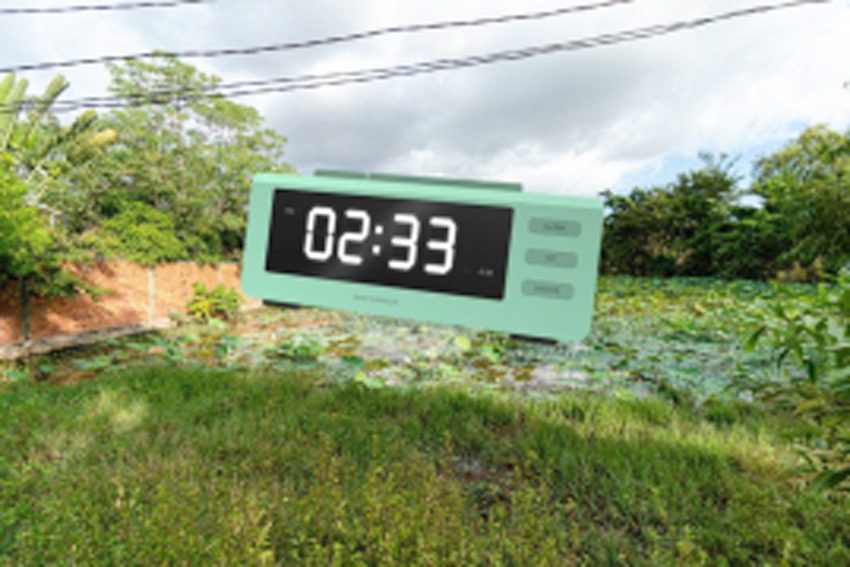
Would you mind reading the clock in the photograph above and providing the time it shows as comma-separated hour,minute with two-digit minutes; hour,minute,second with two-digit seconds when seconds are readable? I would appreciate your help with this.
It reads 2,33
